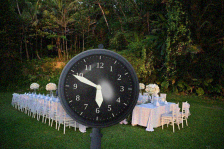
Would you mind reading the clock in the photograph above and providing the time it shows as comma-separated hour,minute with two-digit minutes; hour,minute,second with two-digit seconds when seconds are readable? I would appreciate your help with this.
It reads 5,49
